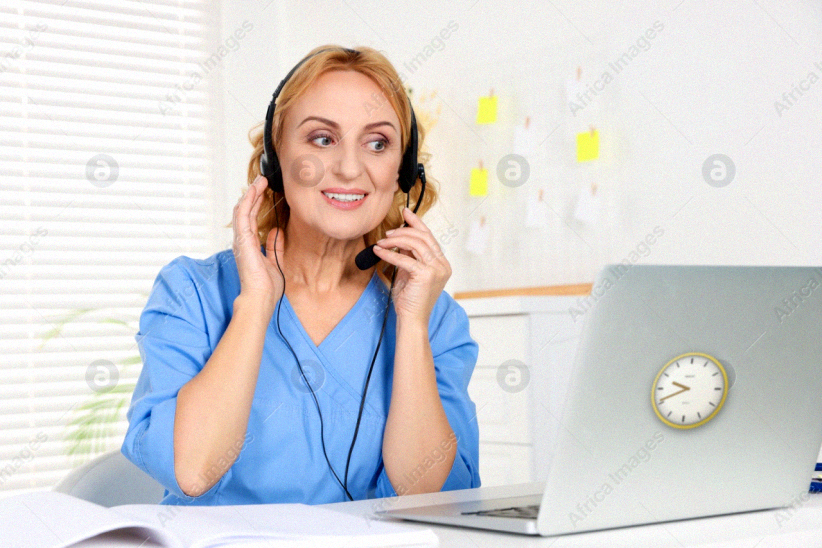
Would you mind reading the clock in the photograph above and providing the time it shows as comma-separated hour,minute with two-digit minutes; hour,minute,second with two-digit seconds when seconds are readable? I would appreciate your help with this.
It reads 9,41
